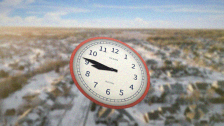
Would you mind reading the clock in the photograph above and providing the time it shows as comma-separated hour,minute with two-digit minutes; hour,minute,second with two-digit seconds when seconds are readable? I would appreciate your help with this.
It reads 8,46
